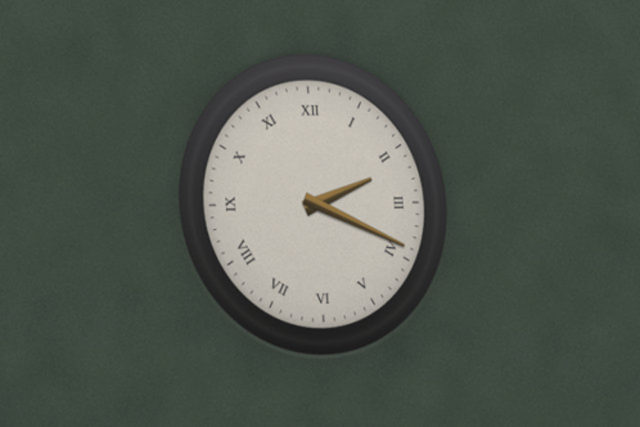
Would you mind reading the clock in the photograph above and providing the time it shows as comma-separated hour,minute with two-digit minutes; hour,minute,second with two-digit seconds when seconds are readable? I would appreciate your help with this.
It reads 2,19
